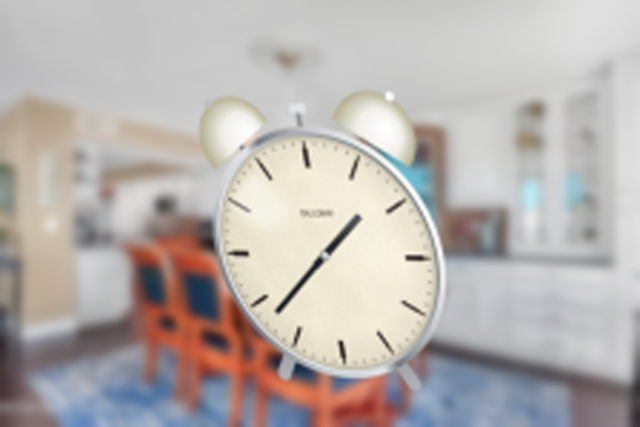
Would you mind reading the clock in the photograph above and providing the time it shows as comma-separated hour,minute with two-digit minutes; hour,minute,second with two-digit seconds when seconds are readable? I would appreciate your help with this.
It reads 1,38
